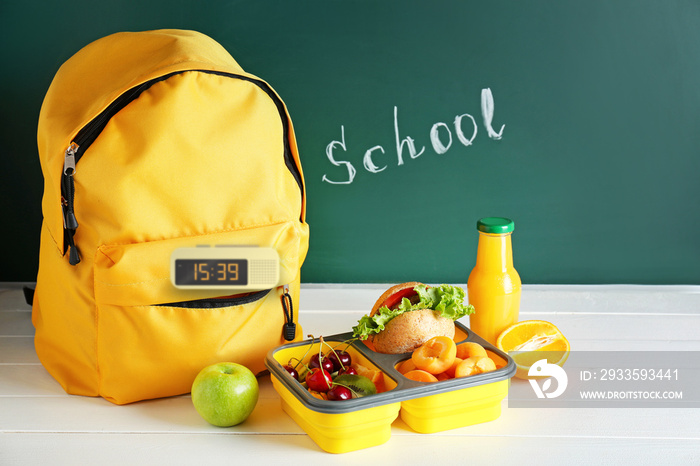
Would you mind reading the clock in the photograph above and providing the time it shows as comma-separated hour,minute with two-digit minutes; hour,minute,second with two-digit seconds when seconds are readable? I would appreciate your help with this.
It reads 15,39
